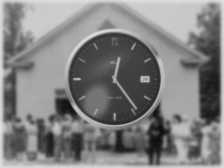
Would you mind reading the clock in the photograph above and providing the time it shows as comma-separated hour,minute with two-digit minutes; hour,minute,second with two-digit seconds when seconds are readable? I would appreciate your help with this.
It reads 12,24
